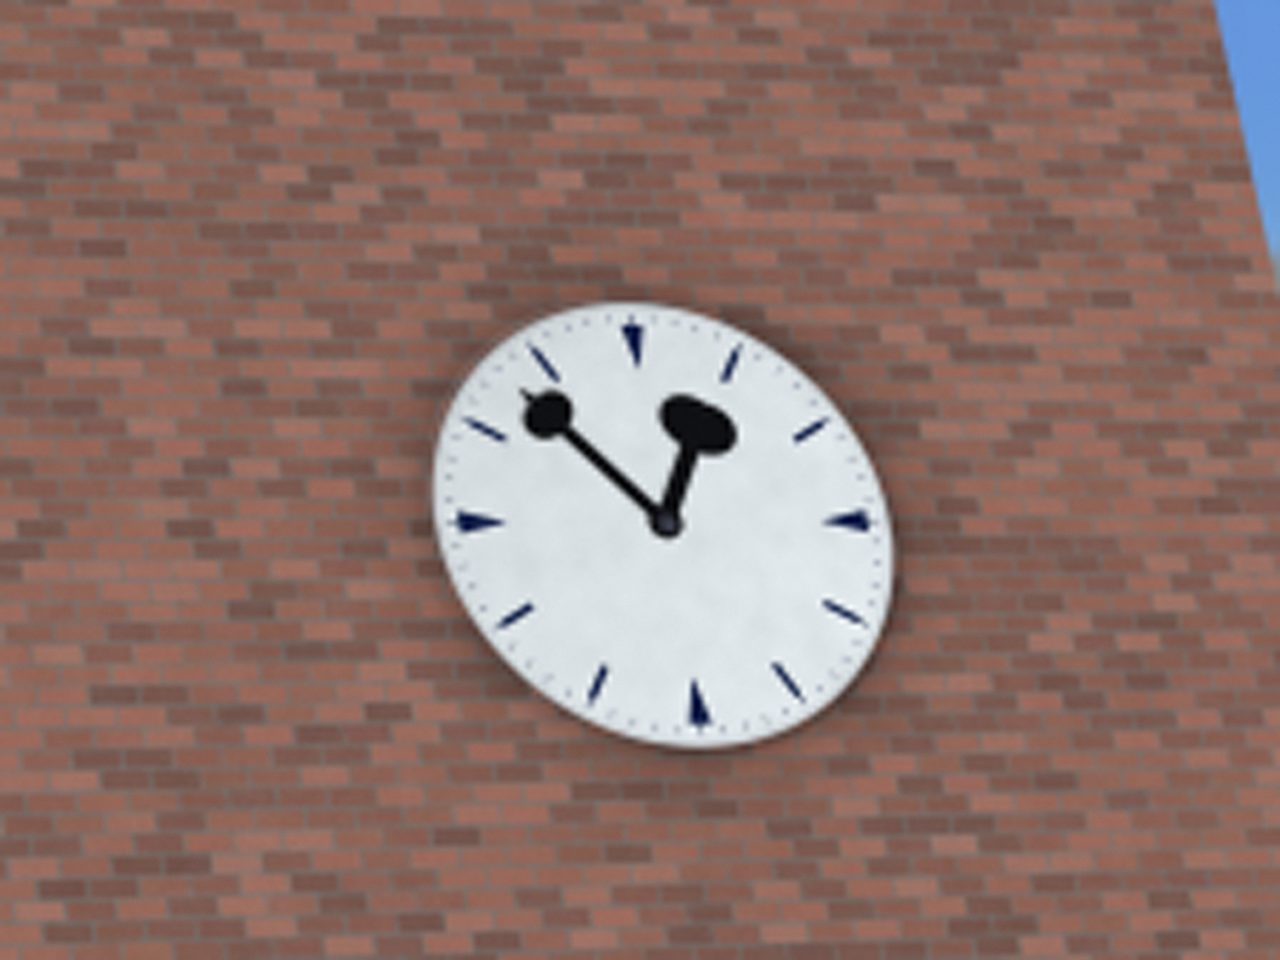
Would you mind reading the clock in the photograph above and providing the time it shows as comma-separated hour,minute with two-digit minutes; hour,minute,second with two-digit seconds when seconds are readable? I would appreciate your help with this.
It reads 12,53
